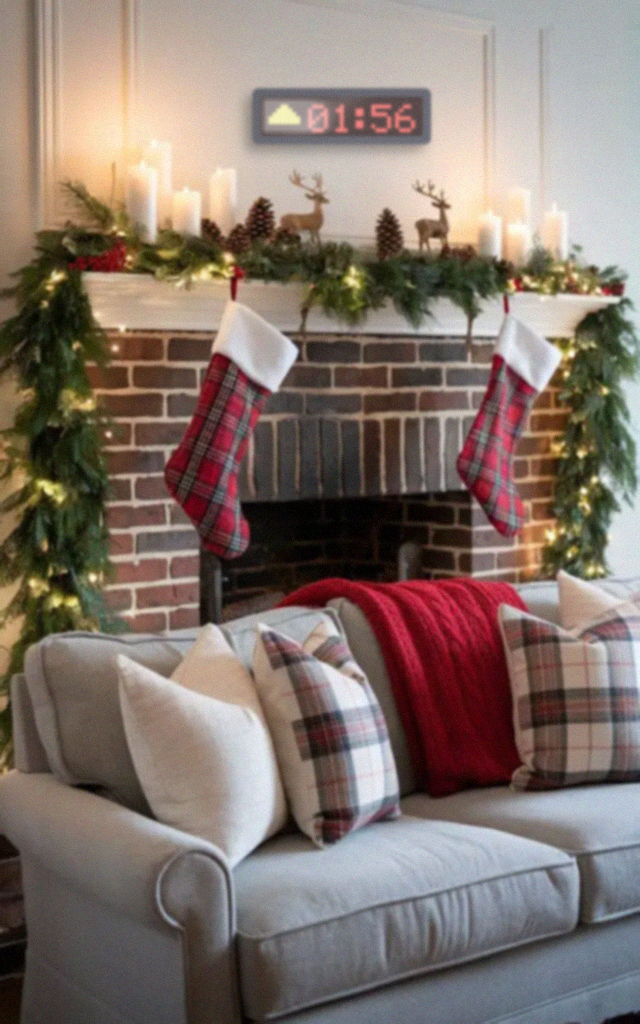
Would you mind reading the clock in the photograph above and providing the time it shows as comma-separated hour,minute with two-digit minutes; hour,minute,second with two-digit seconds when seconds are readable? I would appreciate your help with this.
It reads 1,56
